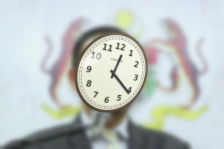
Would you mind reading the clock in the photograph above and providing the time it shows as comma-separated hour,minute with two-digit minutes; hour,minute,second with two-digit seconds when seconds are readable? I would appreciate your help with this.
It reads 12,21
